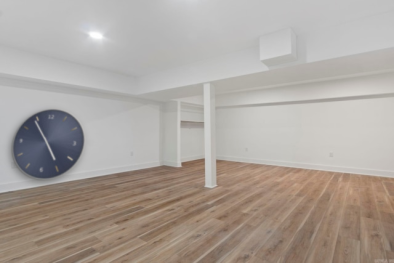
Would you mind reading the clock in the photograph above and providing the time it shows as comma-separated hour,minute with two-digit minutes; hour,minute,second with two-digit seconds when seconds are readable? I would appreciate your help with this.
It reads 4,54
